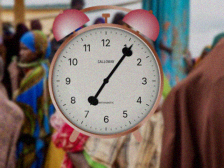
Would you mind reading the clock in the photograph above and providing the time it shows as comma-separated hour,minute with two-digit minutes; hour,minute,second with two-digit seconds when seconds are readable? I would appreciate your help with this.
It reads 7,06
